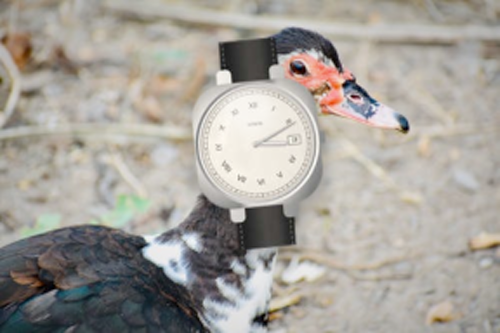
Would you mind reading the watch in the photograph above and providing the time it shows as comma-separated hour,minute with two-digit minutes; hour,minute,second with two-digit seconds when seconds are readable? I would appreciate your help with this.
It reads 3,11
